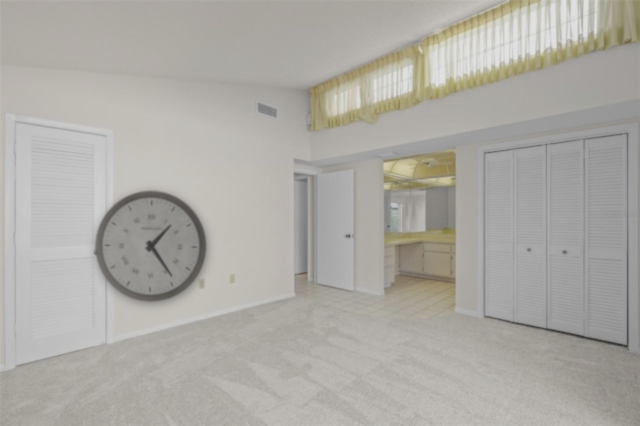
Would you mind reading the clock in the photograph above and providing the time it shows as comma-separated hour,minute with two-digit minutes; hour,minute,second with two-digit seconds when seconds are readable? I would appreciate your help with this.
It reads 1,24
